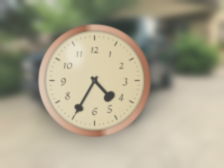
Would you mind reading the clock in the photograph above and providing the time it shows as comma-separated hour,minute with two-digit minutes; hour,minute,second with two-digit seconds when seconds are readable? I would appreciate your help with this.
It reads 4,35
